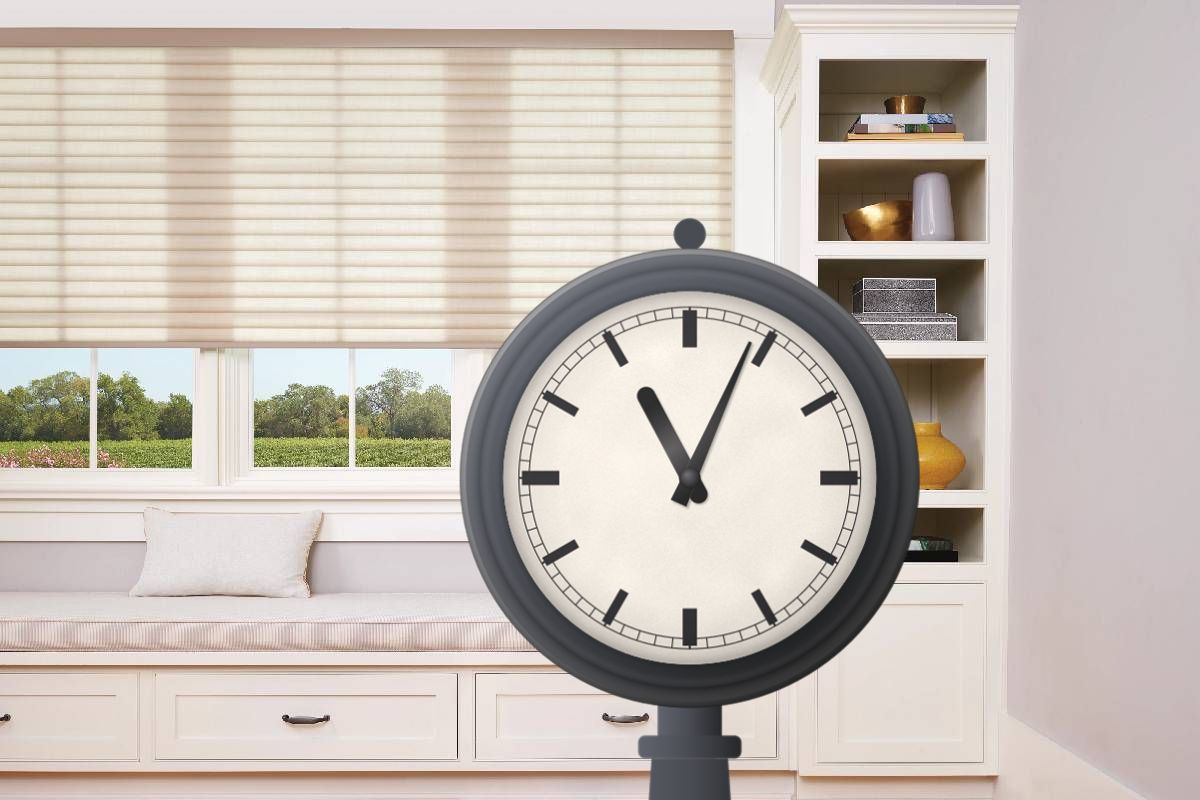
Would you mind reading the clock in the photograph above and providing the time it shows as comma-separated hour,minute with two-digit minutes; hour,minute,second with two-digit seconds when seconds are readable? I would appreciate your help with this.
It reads 11,04
